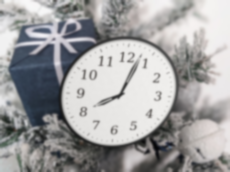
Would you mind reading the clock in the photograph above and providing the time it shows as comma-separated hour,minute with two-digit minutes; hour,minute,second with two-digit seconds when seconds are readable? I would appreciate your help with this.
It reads 8,03
